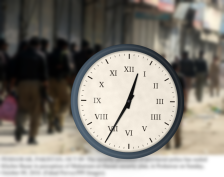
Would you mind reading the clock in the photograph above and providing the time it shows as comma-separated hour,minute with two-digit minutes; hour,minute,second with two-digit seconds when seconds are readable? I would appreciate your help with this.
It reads 12,35
